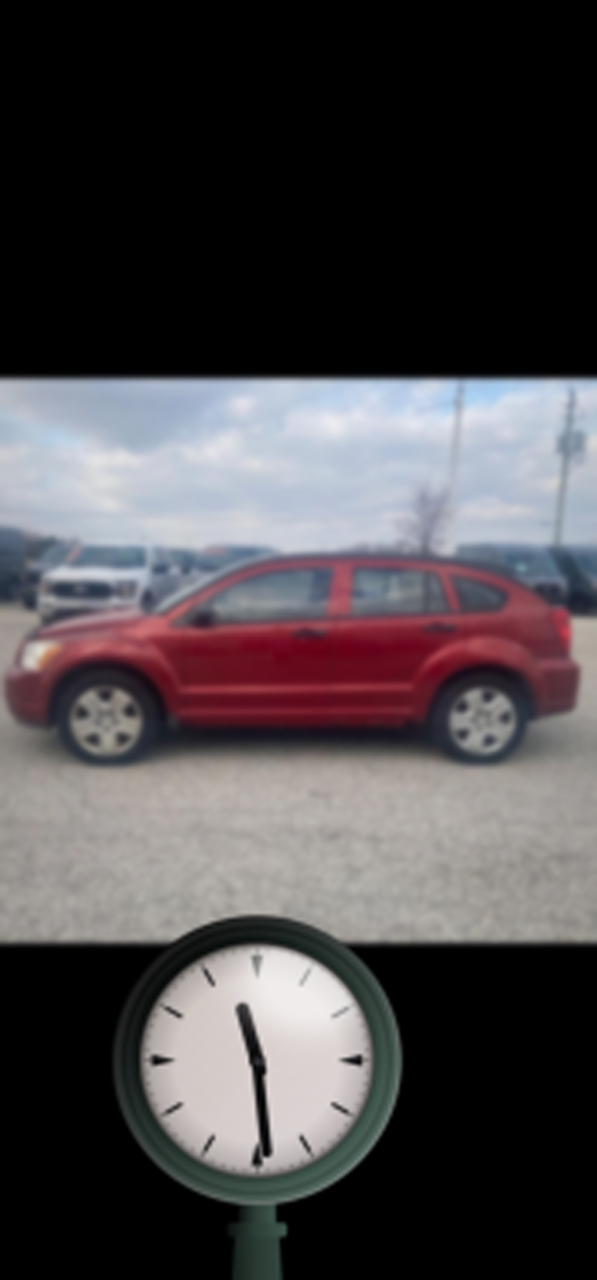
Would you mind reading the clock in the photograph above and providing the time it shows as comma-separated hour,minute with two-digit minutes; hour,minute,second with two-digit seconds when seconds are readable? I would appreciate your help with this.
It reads 11,29
